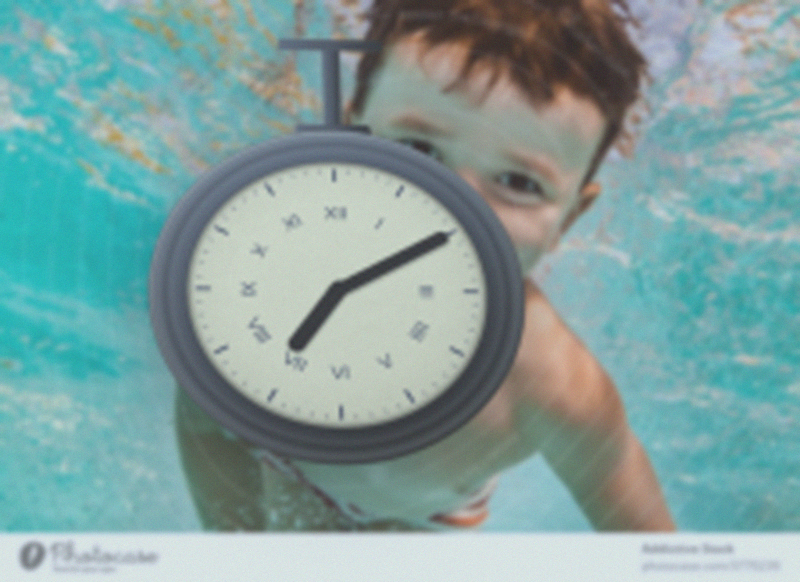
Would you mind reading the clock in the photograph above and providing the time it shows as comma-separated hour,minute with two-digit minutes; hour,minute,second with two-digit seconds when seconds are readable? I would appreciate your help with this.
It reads 7,10
